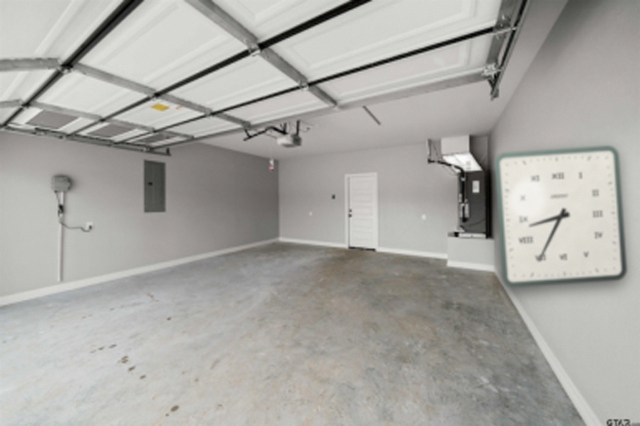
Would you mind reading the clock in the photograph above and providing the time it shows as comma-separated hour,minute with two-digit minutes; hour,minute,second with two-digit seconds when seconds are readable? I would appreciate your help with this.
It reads 8,35
